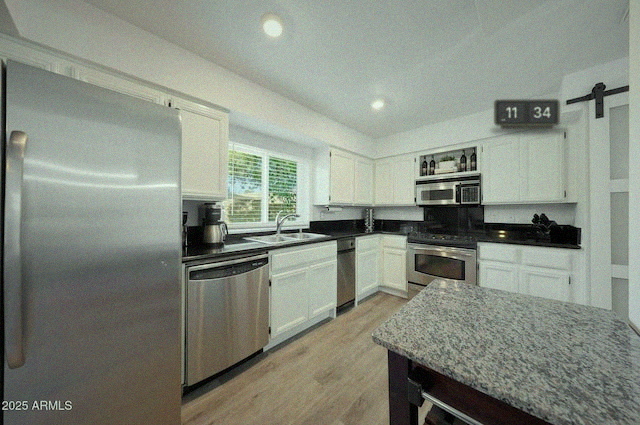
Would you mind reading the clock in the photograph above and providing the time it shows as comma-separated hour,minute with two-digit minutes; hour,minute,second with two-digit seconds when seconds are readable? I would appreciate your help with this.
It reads 11,34
